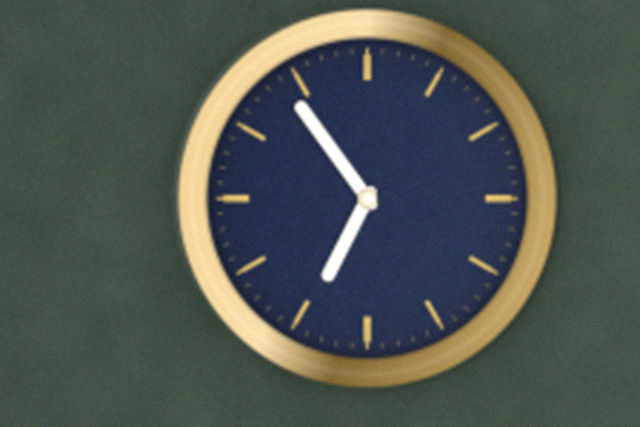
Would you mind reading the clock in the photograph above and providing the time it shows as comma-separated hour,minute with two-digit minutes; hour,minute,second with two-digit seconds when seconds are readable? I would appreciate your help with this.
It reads 6,54
